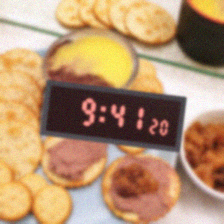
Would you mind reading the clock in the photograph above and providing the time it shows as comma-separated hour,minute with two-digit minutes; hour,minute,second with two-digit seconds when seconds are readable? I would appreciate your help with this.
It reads 9,41,20
